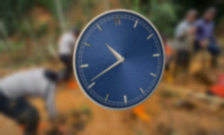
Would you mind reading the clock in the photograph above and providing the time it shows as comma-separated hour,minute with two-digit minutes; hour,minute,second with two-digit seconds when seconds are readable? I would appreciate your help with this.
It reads 10,41
